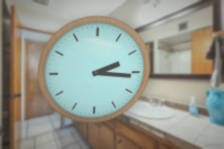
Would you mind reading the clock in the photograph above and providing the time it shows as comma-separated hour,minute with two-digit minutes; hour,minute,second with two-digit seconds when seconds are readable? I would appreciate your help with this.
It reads 2,16
